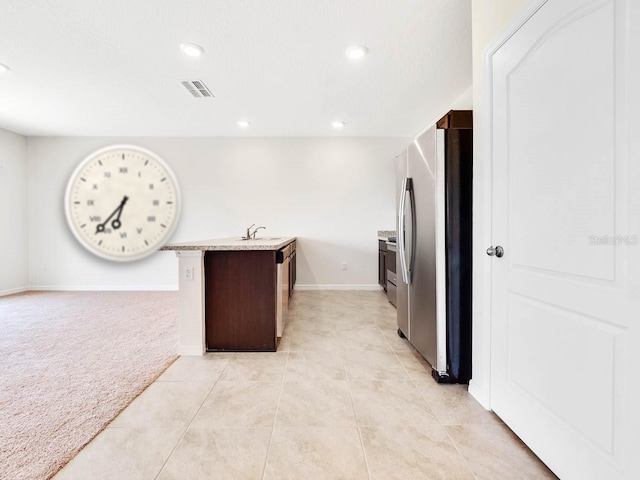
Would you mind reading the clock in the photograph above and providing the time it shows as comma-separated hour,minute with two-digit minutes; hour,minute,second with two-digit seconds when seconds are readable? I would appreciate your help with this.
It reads 6,37
